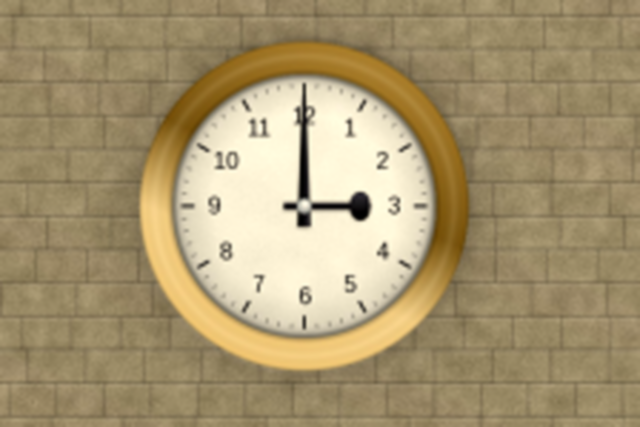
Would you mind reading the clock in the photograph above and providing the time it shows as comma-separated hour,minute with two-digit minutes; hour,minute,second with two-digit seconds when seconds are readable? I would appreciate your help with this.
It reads 3,00
